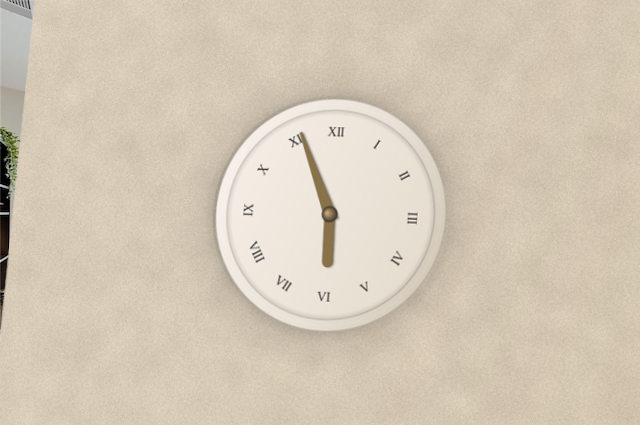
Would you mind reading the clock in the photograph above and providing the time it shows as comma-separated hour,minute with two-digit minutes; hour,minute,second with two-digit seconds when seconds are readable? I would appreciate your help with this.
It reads 5,56
